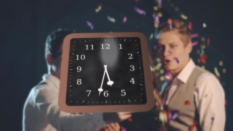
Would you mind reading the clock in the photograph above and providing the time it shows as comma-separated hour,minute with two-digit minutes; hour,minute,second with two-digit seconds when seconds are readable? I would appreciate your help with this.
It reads 5,32
